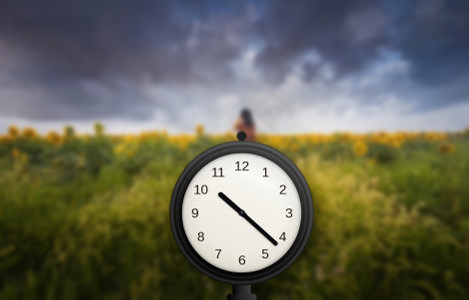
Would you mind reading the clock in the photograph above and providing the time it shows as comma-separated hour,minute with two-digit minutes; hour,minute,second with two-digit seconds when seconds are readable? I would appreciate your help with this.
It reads 10,22
